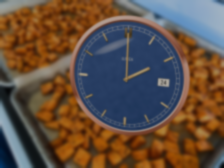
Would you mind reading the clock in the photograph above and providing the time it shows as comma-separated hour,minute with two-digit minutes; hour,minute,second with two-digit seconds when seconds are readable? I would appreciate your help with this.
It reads 2,00
